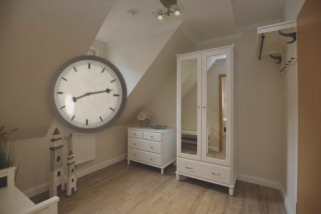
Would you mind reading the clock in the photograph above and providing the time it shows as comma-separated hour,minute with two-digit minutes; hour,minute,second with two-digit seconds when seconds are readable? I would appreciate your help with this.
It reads 8,13
